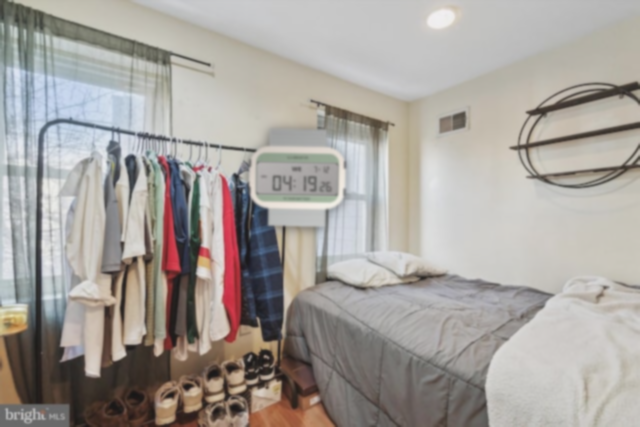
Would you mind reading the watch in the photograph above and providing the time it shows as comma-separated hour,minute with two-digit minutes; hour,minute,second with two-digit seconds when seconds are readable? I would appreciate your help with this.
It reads 4,19
